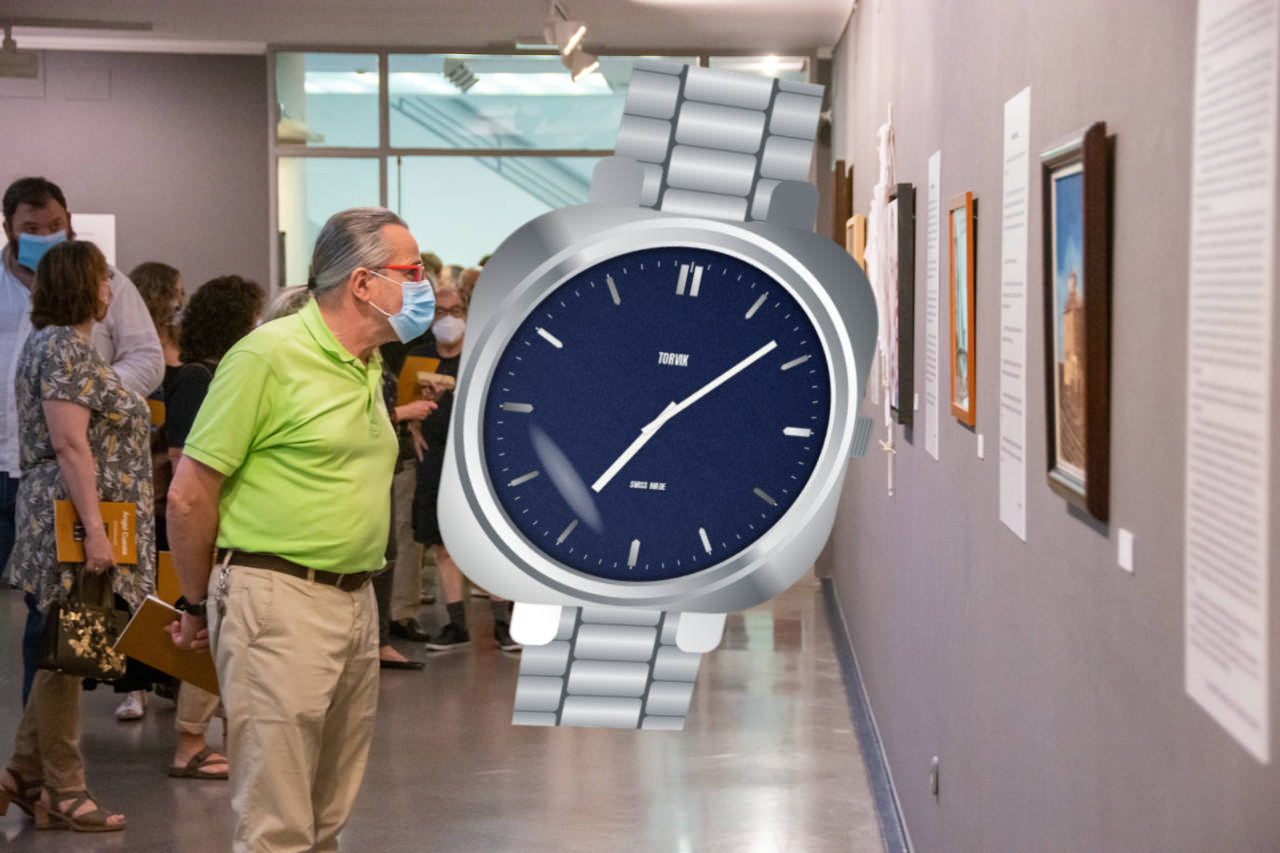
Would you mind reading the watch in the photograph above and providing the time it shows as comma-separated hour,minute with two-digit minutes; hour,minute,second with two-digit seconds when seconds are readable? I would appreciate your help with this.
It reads 7,08
